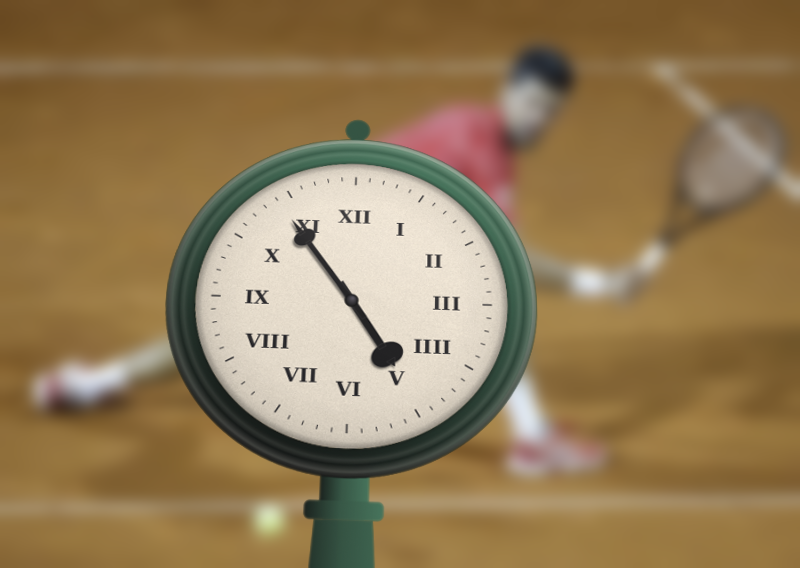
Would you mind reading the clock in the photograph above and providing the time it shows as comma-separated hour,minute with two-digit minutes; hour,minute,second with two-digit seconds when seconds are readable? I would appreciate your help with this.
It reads 4,54
